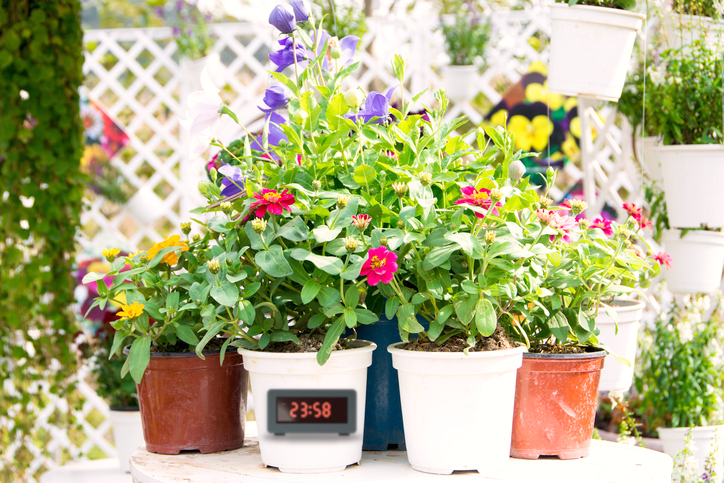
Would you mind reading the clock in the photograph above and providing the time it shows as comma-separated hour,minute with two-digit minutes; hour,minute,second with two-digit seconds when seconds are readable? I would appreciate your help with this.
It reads 23,58
